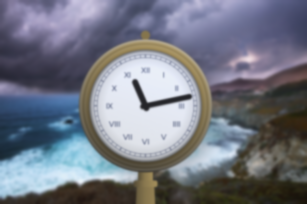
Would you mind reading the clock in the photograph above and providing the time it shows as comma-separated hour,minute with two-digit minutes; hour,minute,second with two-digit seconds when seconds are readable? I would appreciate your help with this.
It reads 11,13
